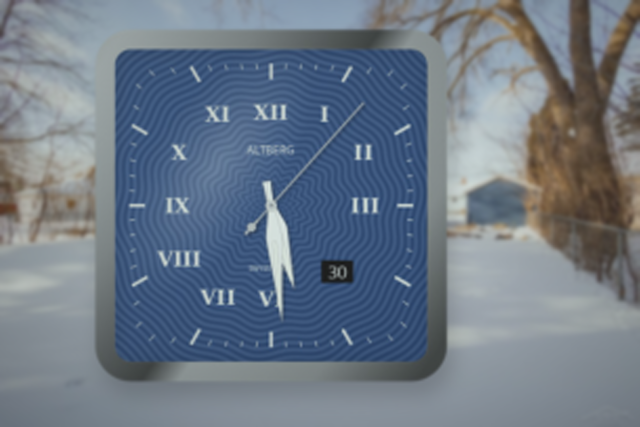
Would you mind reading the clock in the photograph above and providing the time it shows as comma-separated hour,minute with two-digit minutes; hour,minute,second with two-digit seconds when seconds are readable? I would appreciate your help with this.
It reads 5,29,07
